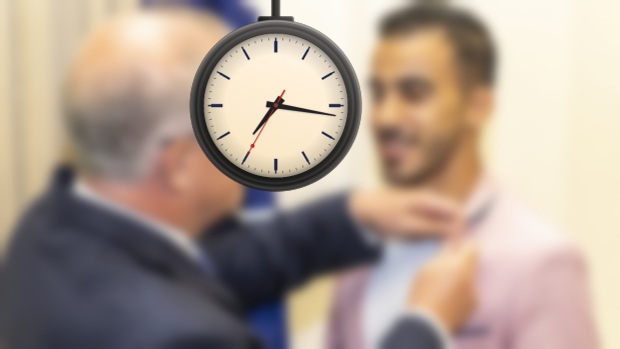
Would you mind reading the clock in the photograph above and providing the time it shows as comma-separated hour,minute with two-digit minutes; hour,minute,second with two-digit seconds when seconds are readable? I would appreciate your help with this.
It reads 7,16,35
